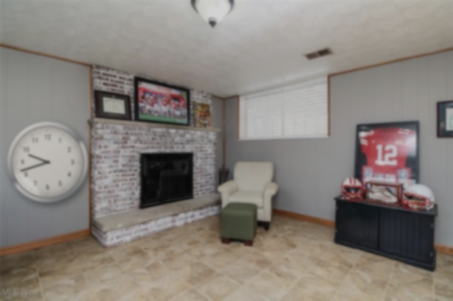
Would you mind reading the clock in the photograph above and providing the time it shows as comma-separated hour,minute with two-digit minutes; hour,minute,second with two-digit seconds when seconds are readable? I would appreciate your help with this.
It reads 9,42
